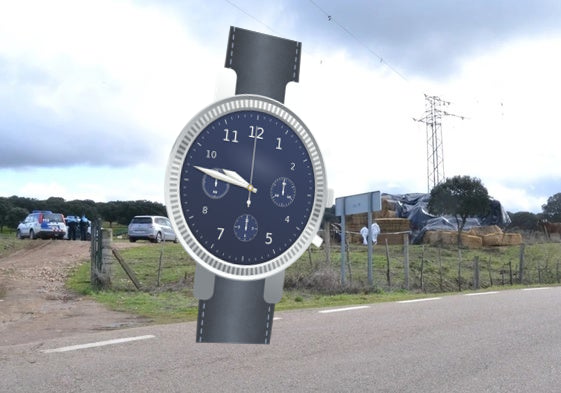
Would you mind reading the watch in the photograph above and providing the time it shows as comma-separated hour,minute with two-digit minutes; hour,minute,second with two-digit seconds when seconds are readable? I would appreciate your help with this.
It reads 9,47
